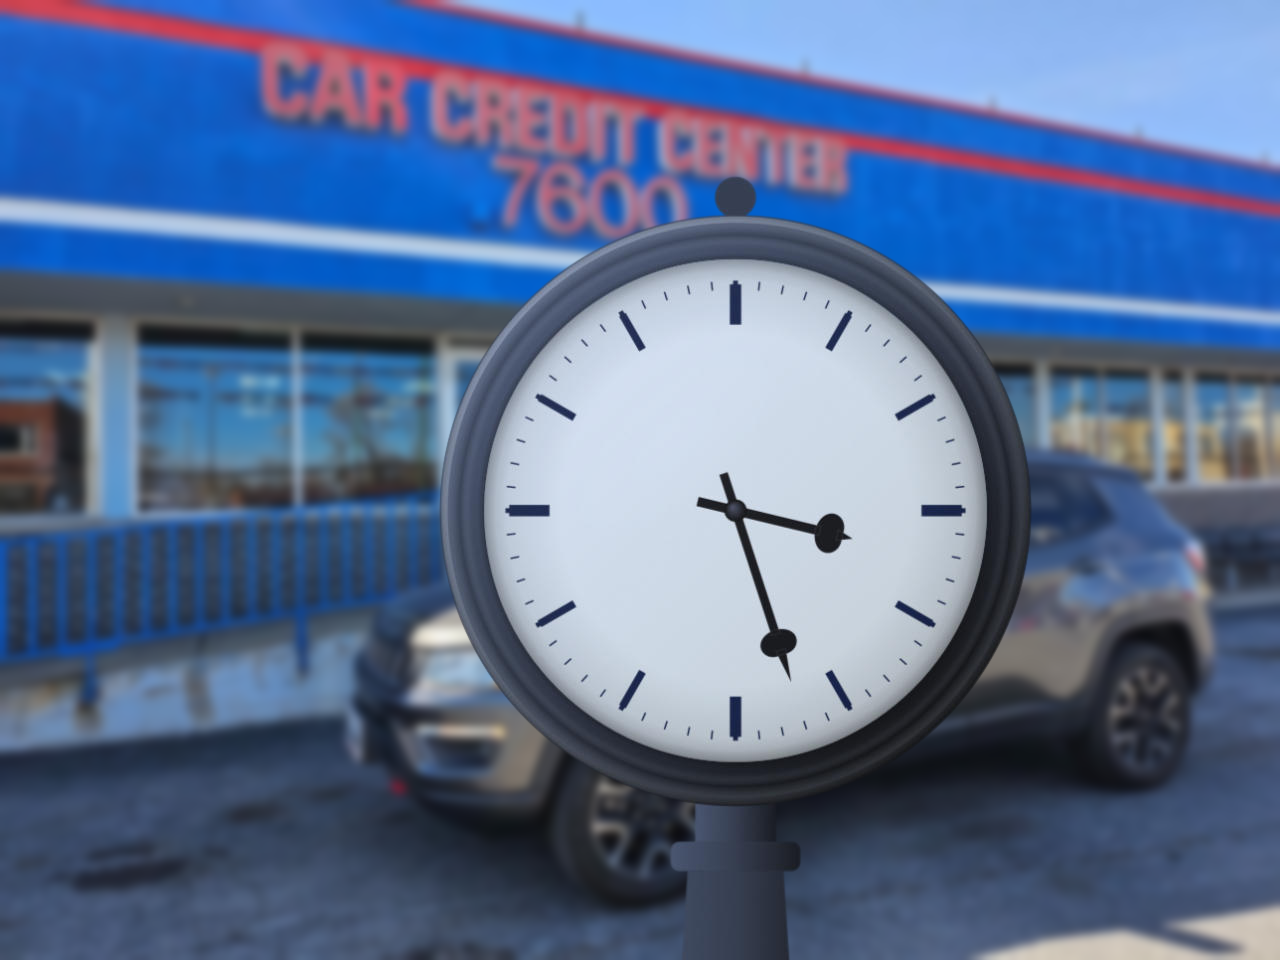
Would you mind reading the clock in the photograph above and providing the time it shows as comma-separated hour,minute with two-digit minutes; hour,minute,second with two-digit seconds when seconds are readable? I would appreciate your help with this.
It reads 3,27
